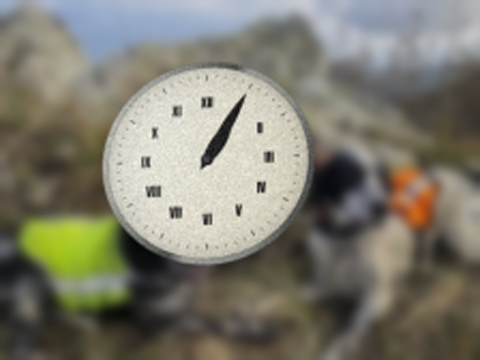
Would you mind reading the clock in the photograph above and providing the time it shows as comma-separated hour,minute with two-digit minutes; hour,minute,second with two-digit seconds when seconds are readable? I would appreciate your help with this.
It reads 1,05
